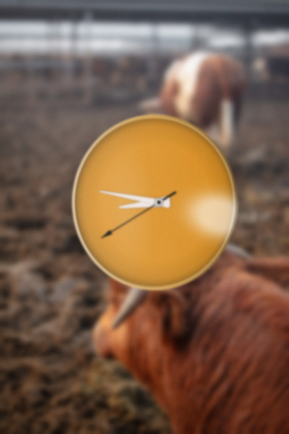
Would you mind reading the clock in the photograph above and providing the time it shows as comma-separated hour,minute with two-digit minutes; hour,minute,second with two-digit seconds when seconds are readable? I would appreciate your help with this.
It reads 8,46,40
